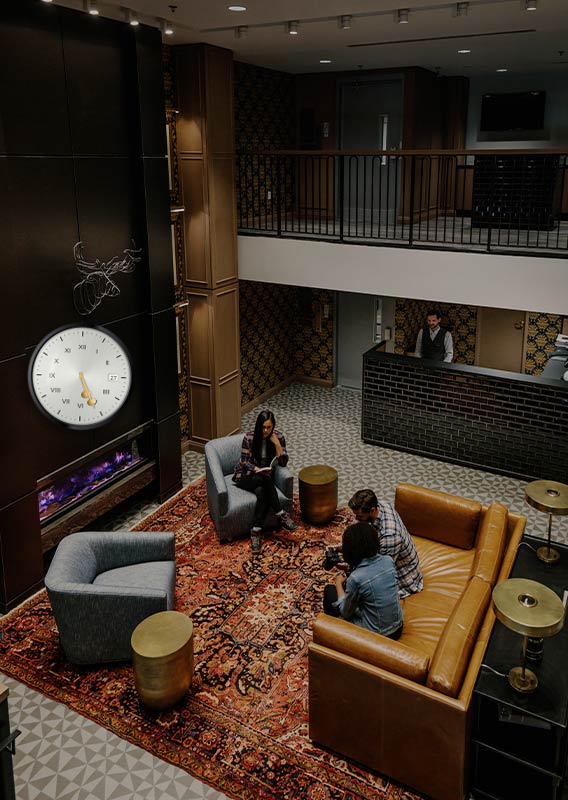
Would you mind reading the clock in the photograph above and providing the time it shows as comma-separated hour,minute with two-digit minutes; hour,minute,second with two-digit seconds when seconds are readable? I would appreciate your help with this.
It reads 5,26
